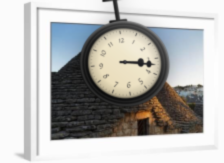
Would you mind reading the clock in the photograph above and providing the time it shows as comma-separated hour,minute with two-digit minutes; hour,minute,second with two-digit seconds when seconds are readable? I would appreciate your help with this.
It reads 3,17
